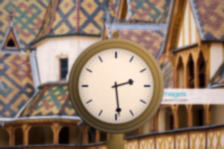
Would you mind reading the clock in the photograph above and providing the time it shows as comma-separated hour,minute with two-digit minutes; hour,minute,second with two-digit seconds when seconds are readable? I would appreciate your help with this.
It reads 2,29
